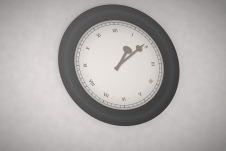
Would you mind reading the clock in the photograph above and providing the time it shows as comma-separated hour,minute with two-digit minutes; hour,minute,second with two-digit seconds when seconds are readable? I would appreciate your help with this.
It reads 1,09
